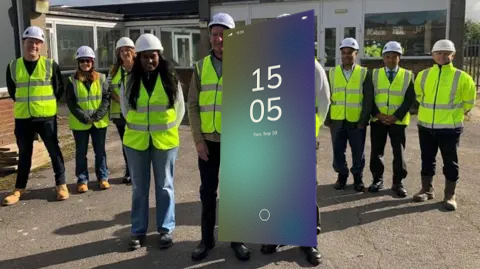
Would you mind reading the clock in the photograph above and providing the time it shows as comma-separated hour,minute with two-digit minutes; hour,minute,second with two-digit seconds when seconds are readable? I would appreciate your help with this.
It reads 15,05
